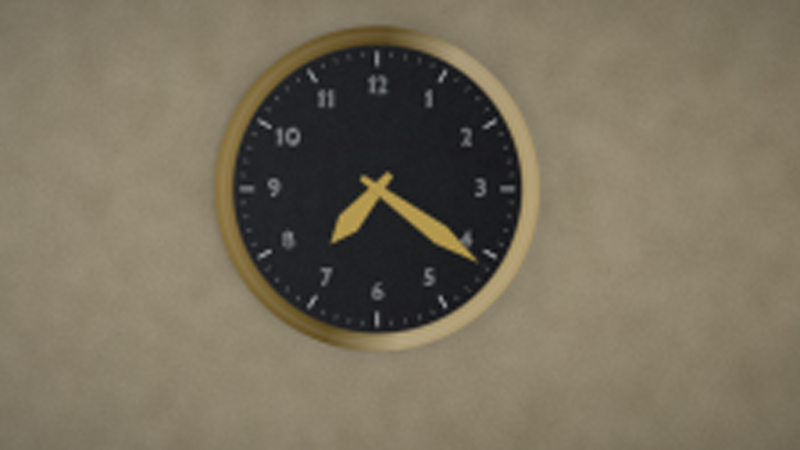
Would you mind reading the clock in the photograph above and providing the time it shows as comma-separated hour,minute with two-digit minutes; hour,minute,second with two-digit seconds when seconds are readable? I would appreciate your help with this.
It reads 7,21
